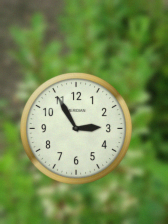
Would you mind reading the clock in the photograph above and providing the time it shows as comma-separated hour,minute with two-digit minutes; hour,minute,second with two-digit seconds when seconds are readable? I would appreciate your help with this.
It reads 2,55
